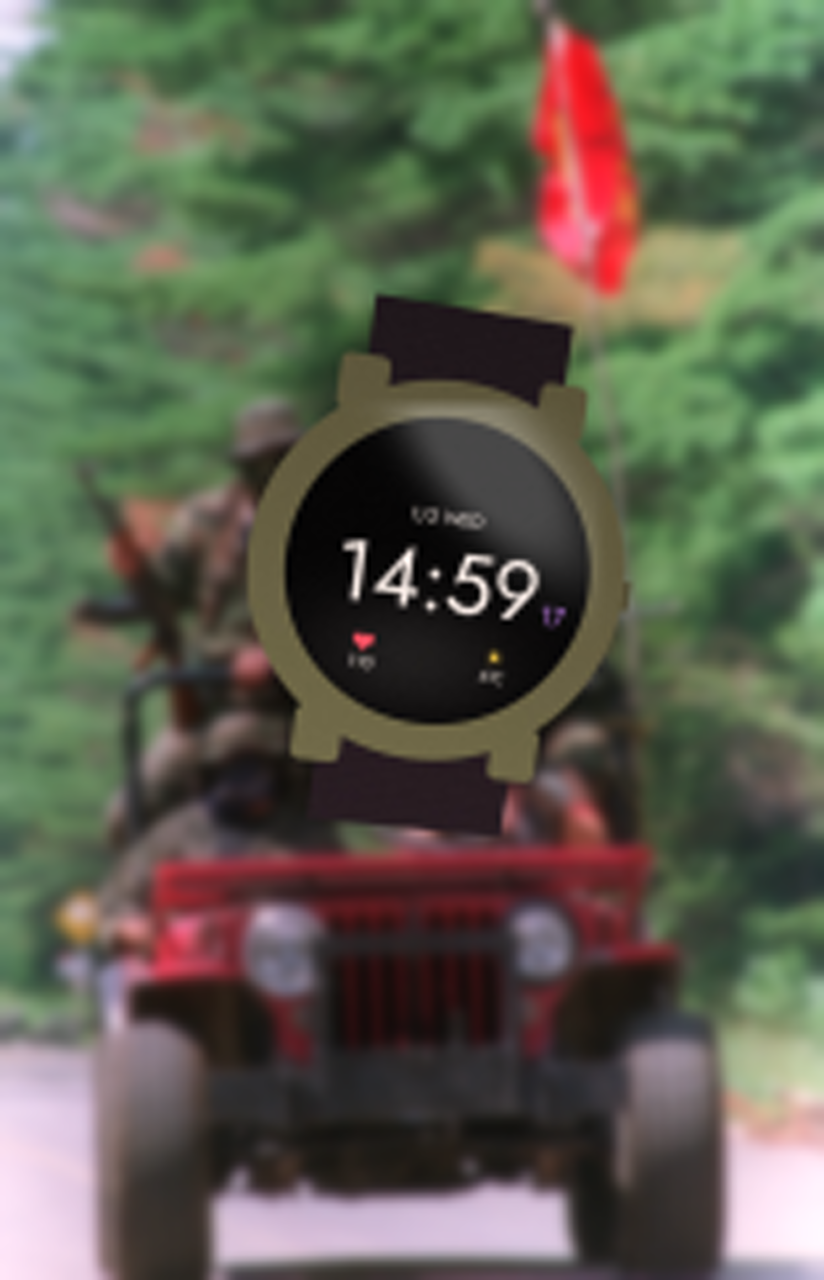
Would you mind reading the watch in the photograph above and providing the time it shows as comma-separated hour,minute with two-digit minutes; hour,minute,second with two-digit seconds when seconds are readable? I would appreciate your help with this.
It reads 14,59
